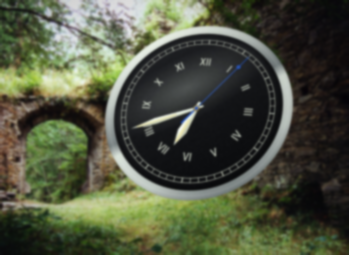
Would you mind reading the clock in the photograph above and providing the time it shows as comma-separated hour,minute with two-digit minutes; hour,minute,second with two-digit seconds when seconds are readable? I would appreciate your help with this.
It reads 6,41,06
